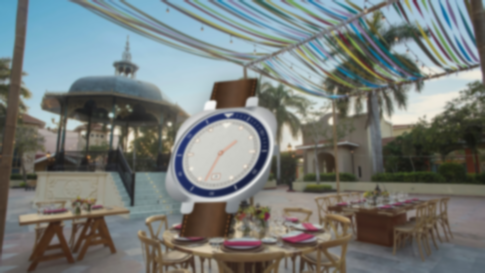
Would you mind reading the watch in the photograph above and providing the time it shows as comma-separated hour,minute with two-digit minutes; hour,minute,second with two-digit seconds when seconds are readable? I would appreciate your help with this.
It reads 1,33
